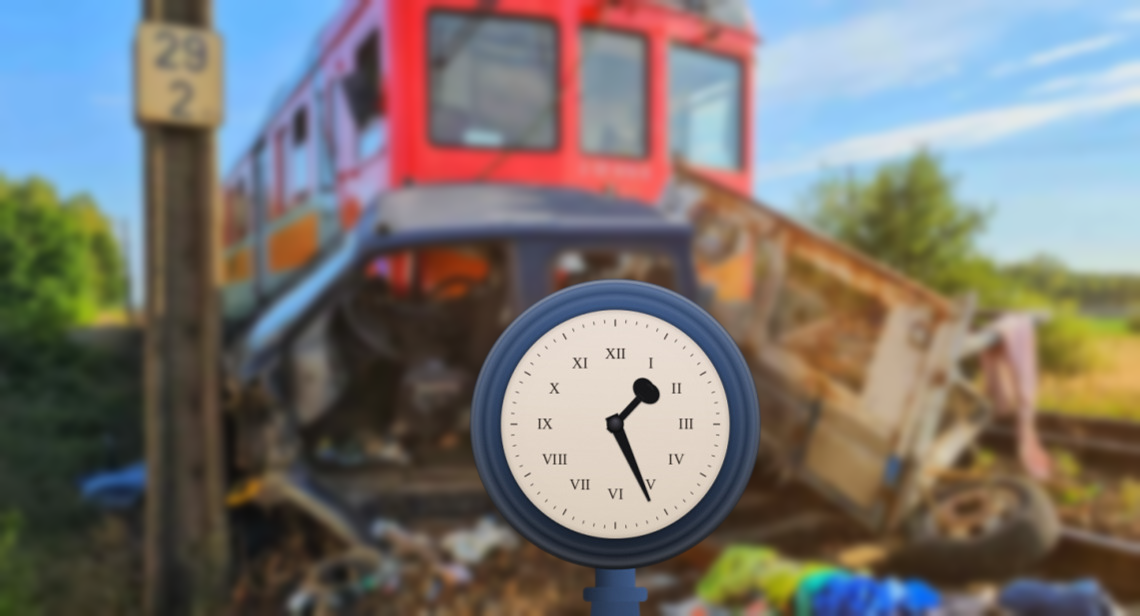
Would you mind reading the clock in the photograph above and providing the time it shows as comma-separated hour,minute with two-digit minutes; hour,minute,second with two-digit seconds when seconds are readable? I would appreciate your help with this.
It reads 1,26
